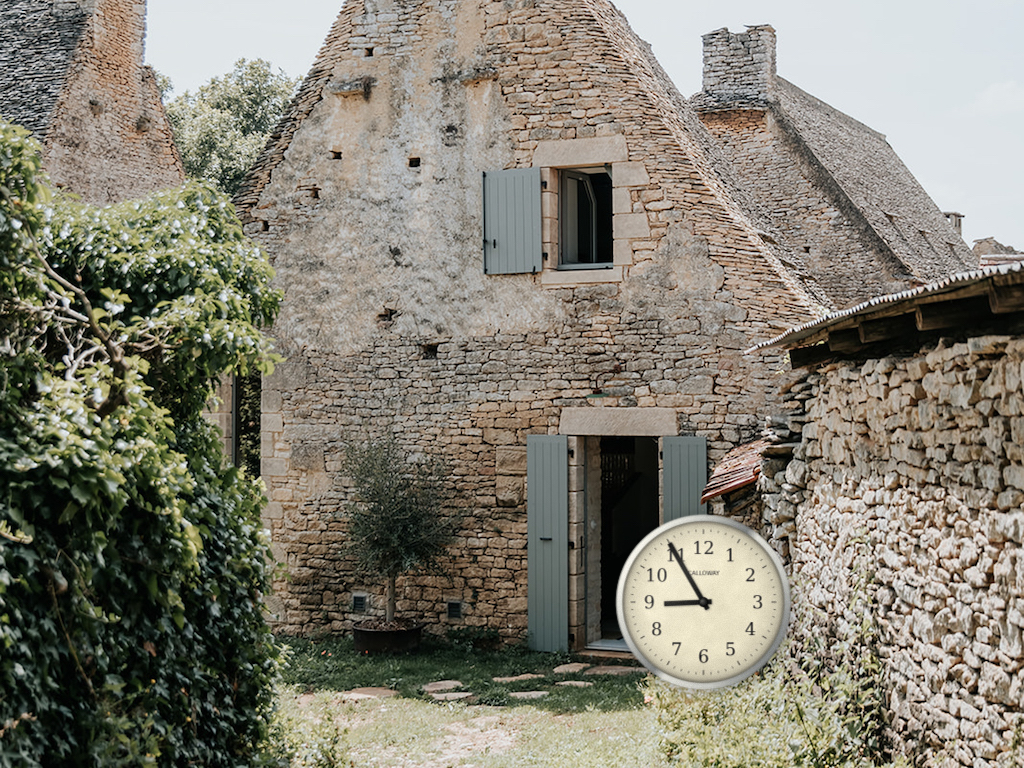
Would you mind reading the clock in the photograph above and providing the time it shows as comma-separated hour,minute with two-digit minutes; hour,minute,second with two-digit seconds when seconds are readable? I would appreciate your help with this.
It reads 8,55
